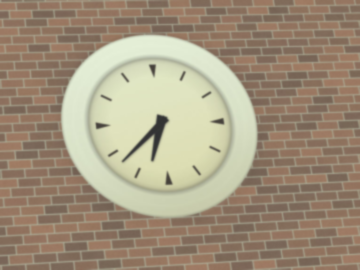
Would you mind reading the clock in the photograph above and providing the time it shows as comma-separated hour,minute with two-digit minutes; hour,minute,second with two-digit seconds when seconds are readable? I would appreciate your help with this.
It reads 6,38
